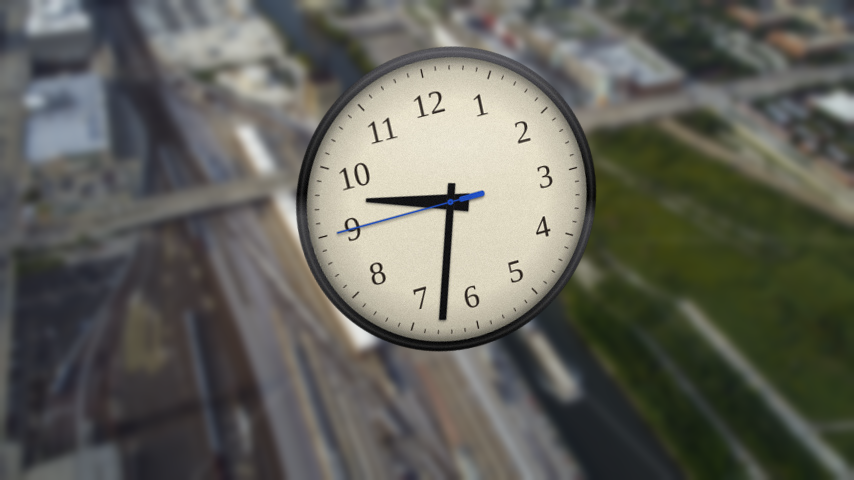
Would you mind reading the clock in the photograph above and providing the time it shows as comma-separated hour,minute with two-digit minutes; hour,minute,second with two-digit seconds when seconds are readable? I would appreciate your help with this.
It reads 9,32,45
